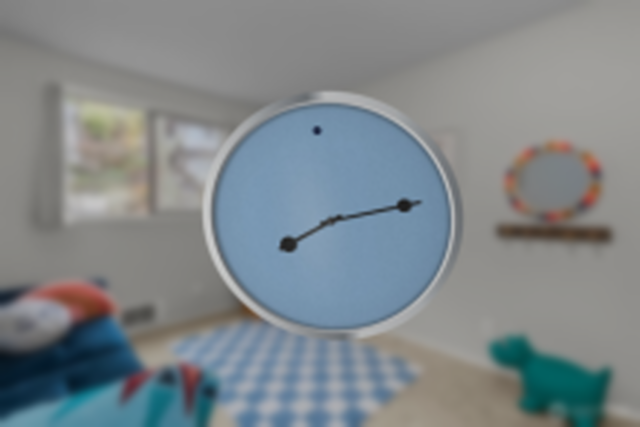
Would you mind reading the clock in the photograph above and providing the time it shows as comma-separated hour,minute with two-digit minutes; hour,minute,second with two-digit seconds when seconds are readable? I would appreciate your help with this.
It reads 8,14
